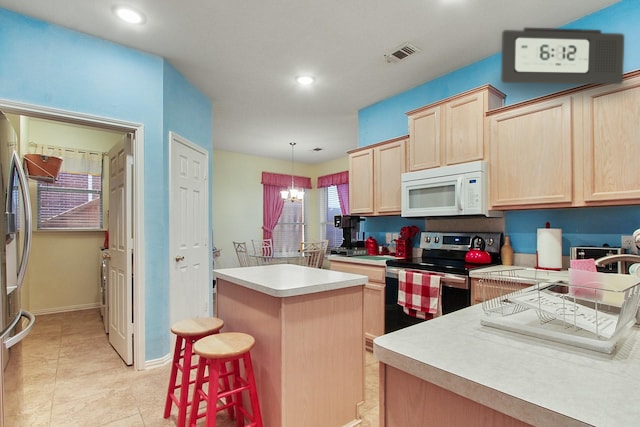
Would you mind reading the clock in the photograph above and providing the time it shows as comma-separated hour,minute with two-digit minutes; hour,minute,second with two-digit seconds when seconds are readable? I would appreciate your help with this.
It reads 6,12
